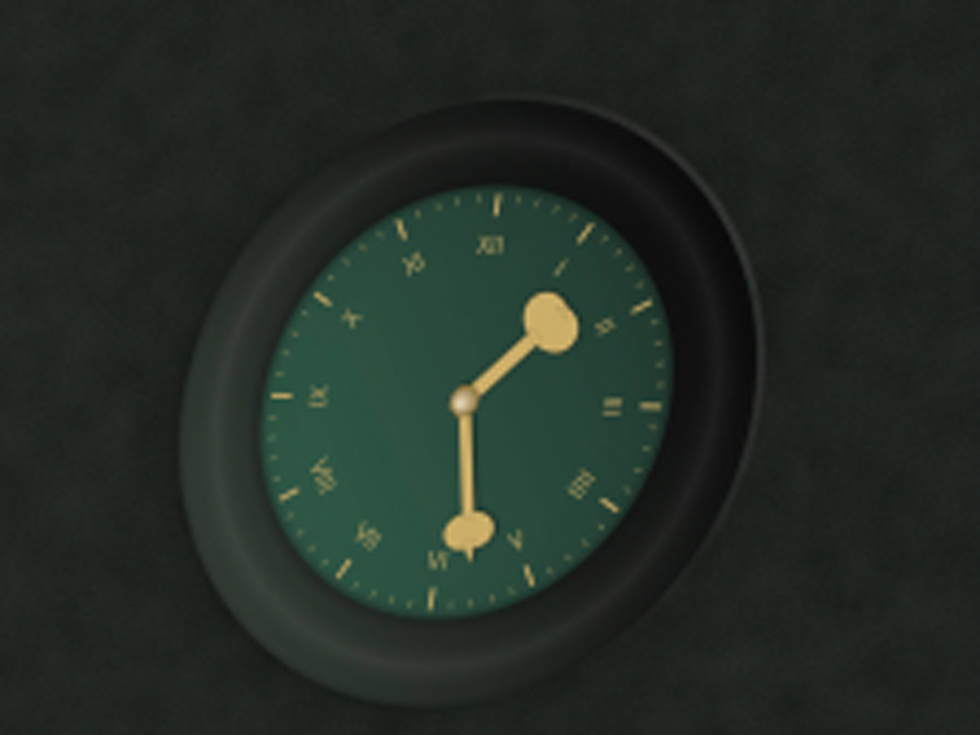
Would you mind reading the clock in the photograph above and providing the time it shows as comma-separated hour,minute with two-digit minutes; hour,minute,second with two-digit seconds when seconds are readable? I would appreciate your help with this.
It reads 1,28
